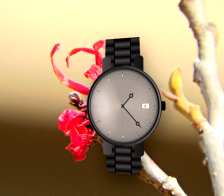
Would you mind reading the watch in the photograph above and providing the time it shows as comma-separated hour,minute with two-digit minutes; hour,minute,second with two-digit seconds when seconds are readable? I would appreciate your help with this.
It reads 1,23
